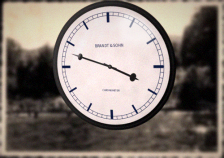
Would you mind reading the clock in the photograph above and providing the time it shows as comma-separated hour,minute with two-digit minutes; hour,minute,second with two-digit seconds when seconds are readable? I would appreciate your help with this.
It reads 3,48
